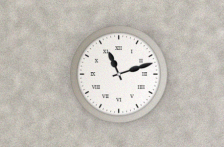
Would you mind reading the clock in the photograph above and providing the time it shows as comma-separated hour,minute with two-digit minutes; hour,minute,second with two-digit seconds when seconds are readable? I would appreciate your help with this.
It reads 11,12
